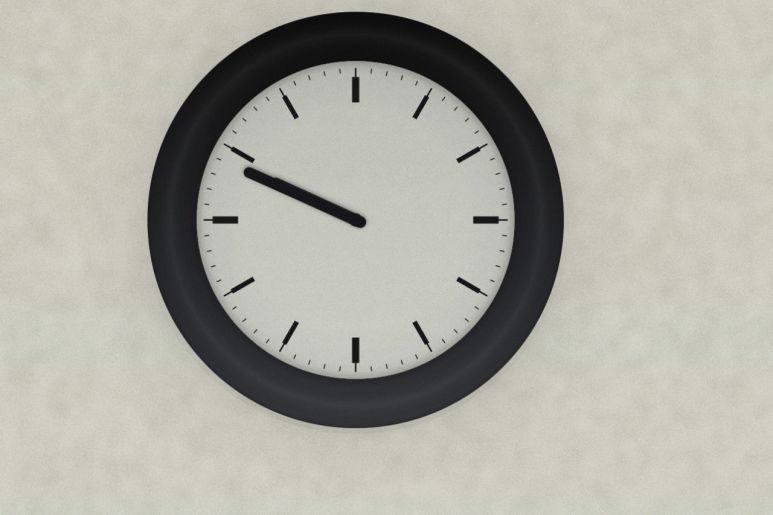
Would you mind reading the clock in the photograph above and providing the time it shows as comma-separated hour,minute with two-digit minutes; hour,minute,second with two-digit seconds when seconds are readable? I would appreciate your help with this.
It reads 9,49
